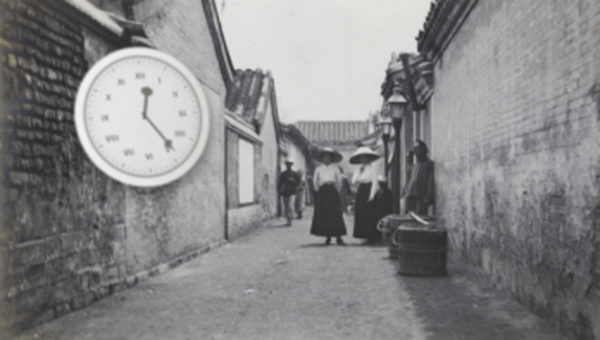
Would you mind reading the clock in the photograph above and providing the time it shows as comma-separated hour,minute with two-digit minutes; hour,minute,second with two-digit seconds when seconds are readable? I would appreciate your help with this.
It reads 12,24
